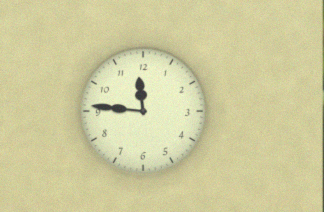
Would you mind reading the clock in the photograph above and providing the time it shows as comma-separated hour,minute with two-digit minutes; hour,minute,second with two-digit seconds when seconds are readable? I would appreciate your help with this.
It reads 11,46
